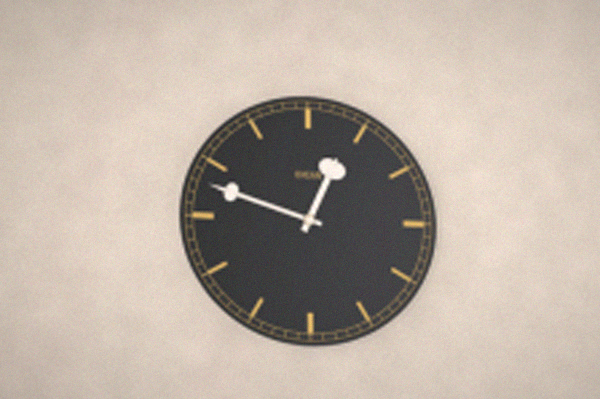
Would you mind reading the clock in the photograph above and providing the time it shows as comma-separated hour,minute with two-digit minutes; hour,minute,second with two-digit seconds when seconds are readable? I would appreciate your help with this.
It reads 12,48
